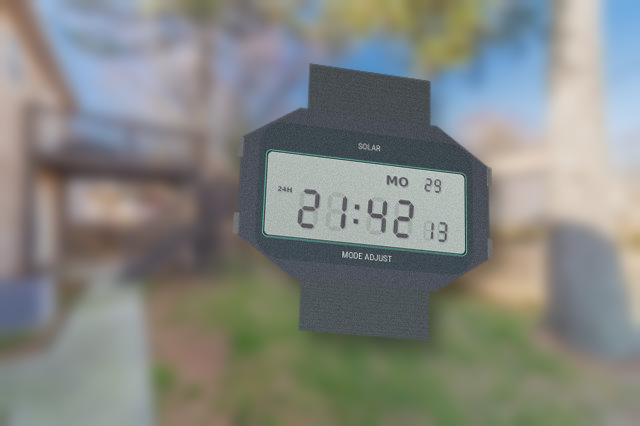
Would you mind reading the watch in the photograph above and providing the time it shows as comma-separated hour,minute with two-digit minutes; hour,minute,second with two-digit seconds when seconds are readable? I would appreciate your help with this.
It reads 21,42,13
